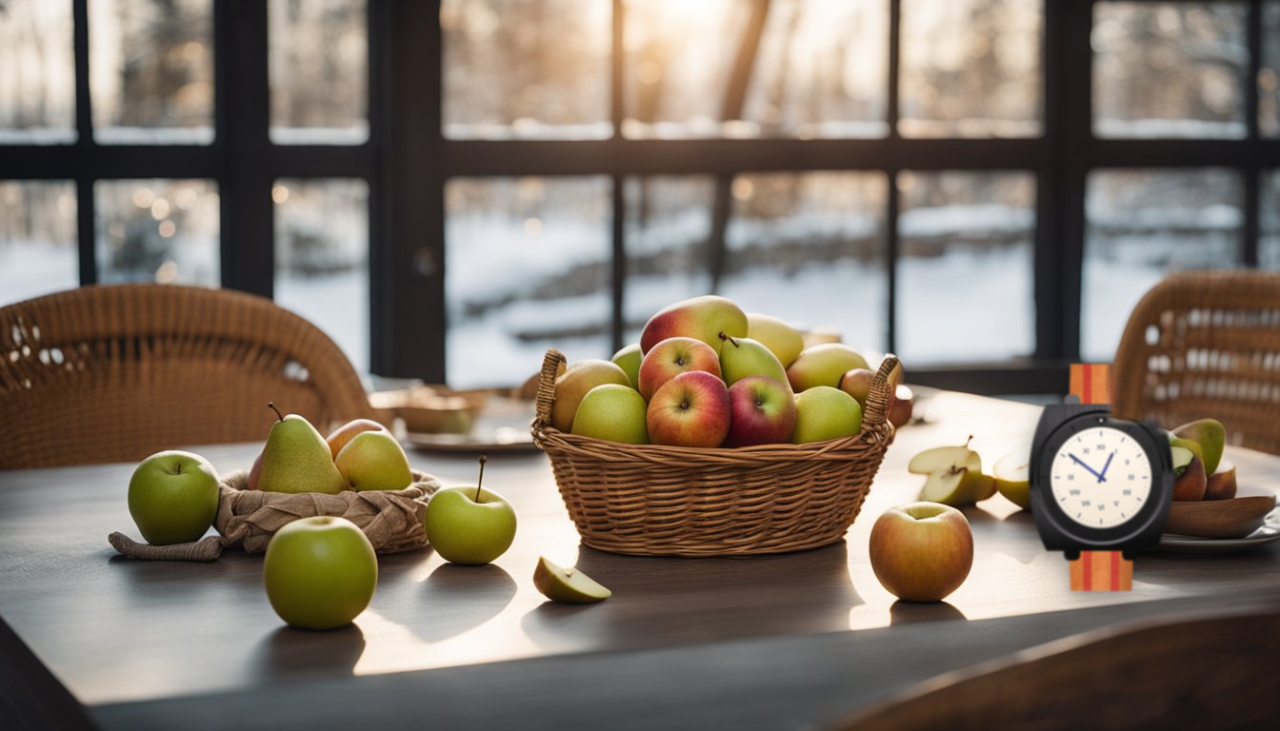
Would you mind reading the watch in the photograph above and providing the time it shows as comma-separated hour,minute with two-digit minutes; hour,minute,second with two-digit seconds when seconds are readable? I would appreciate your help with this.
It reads 12,51
